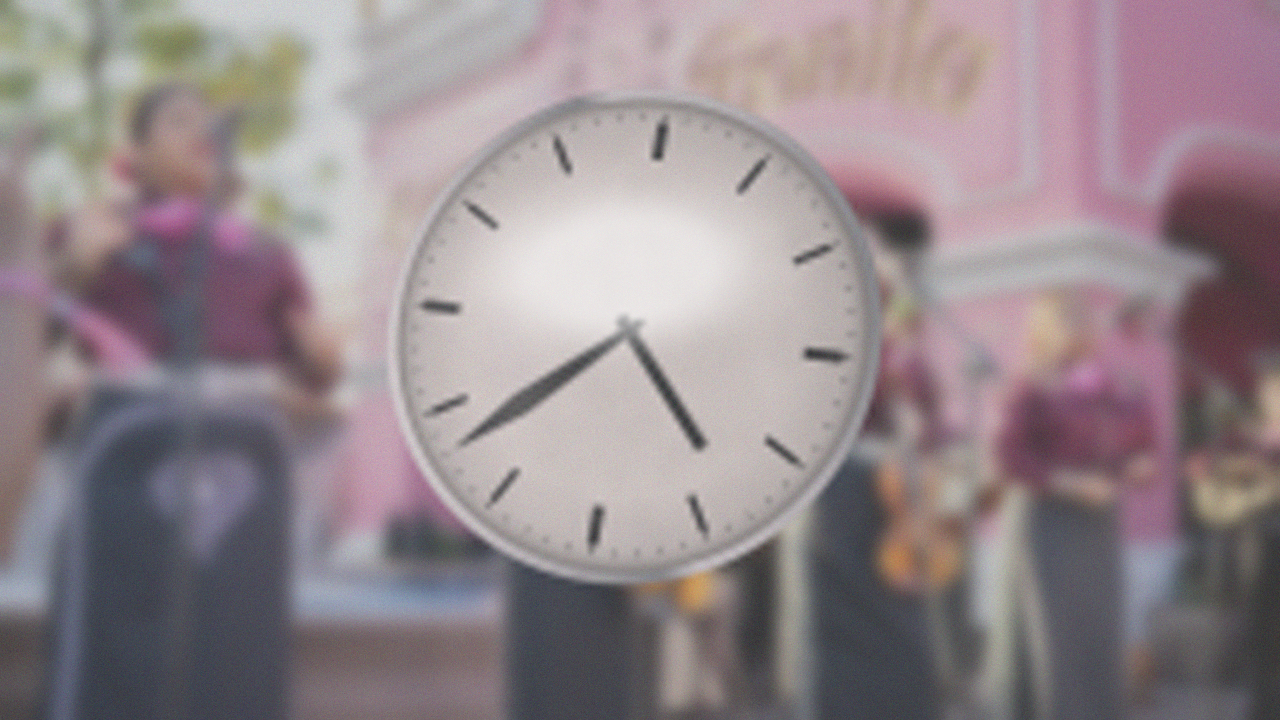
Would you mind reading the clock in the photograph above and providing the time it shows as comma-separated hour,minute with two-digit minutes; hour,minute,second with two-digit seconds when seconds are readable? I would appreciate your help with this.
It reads 4,38
